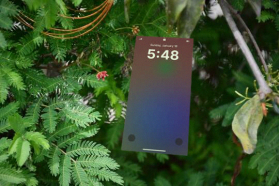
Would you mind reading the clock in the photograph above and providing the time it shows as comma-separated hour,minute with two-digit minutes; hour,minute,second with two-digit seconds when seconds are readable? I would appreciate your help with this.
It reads 5,48
